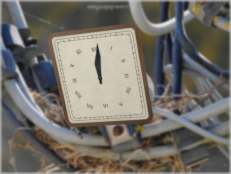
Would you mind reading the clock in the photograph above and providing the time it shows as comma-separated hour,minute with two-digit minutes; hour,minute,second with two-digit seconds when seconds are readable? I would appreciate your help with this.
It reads 12,01
